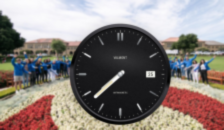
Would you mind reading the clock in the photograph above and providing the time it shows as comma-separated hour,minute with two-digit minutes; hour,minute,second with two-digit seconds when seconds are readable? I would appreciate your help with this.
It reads 7,38
